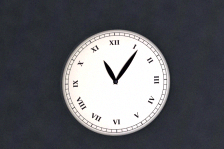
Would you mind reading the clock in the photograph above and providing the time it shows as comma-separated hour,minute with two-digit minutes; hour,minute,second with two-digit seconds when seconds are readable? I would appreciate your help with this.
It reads 11,06
